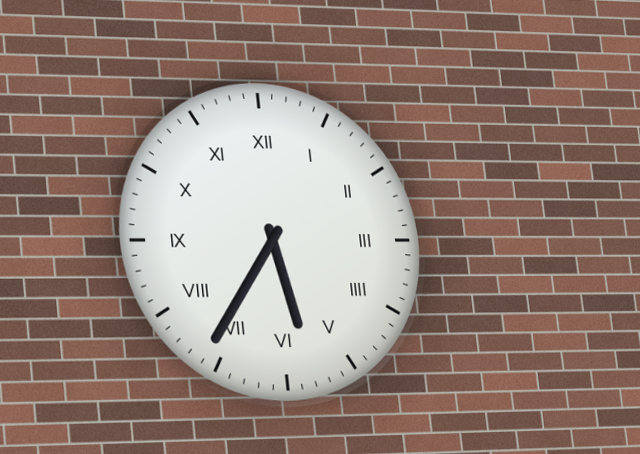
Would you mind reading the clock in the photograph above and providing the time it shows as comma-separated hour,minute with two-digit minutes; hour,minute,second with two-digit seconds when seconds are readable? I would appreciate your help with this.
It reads 5,36
